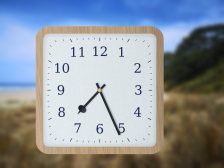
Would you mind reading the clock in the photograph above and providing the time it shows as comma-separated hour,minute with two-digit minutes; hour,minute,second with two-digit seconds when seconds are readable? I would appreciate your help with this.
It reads 7,26
